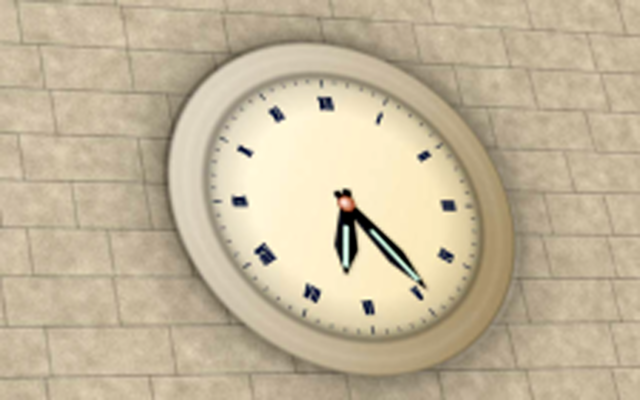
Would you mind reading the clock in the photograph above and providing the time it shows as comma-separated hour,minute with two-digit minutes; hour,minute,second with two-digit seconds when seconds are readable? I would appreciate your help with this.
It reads 6,24
